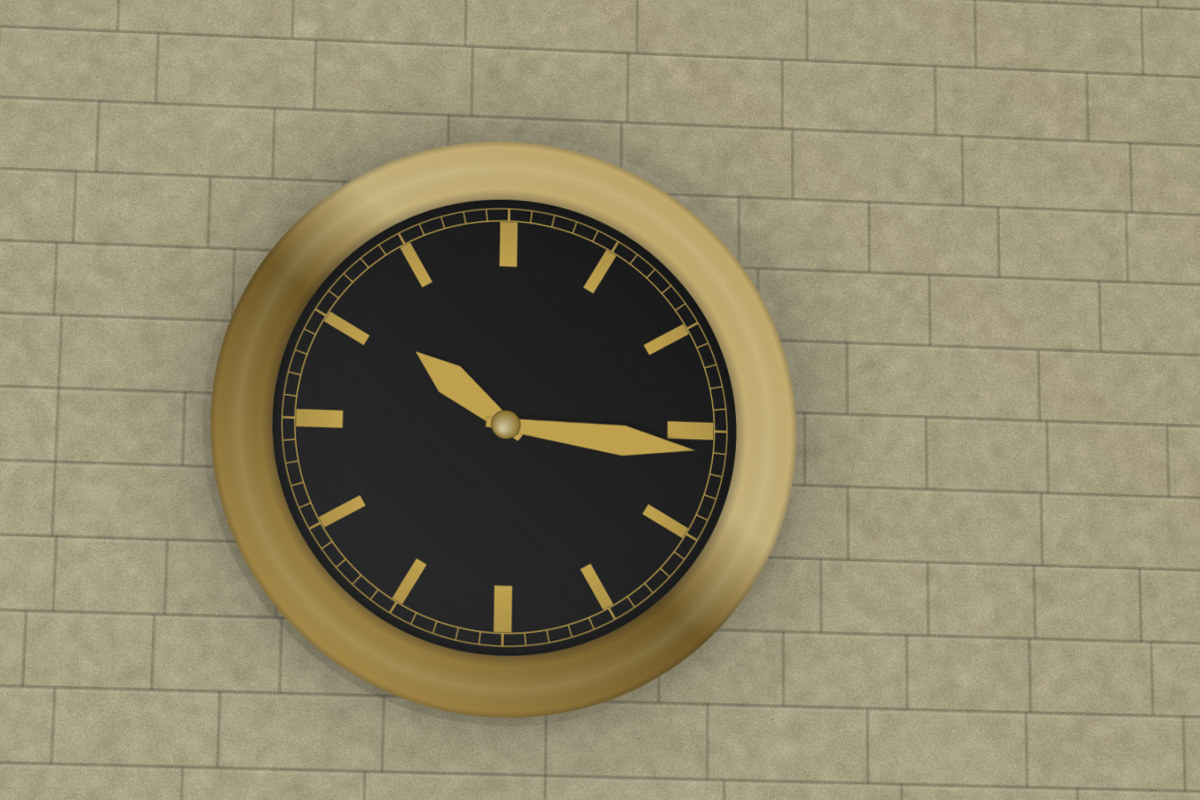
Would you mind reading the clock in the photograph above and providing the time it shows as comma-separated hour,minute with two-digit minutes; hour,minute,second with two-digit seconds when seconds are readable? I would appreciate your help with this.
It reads 10,16
